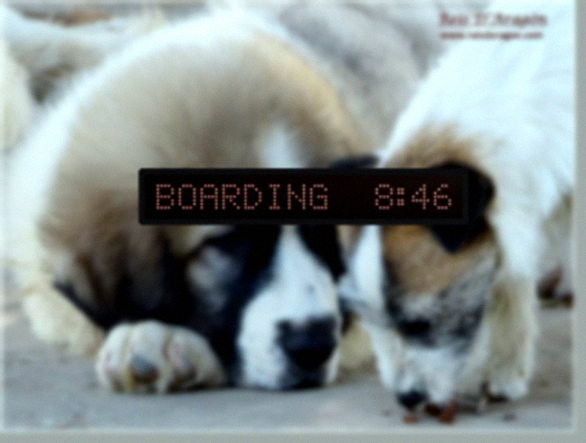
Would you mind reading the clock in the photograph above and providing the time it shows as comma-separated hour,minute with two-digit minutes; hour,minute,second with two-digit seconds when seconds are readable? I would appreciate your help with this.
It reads 8,46
